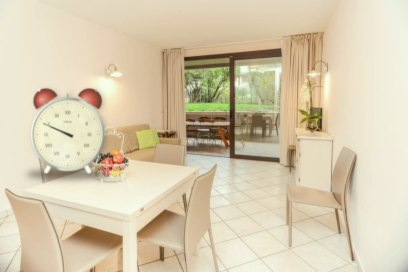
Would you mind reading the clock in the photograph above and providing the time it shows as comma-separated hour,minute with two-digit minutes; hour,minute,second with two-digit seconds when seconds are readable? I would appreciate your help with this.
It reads 9,49
